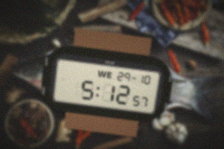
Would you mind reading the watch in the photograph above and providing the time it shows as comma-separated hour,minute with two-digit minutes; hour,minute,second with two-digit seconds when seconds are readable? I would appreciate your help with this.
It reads 5,12
